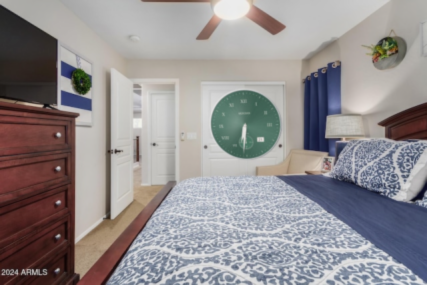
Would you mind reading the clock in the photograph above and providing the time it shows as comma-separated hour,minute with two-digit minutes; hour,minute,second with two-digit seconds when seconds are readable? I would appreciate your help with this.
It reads 6,31
